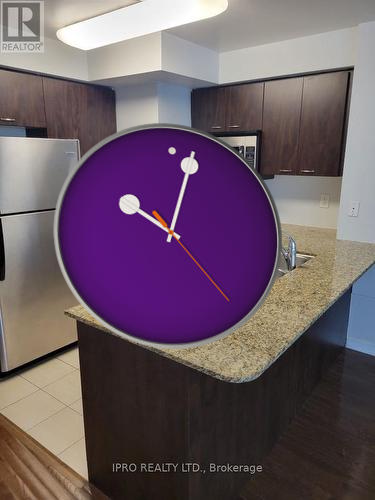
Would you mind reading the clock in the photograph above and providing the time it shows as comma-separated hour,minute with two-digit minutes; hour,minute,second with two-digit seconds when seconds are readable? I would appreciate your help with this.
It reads 10,02,23
